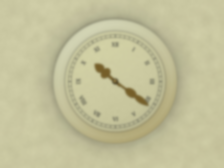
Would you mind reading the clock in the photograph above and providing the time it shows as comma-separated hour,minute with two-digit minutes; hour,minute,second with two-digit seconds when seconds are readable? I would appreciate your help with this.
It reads 10,21
